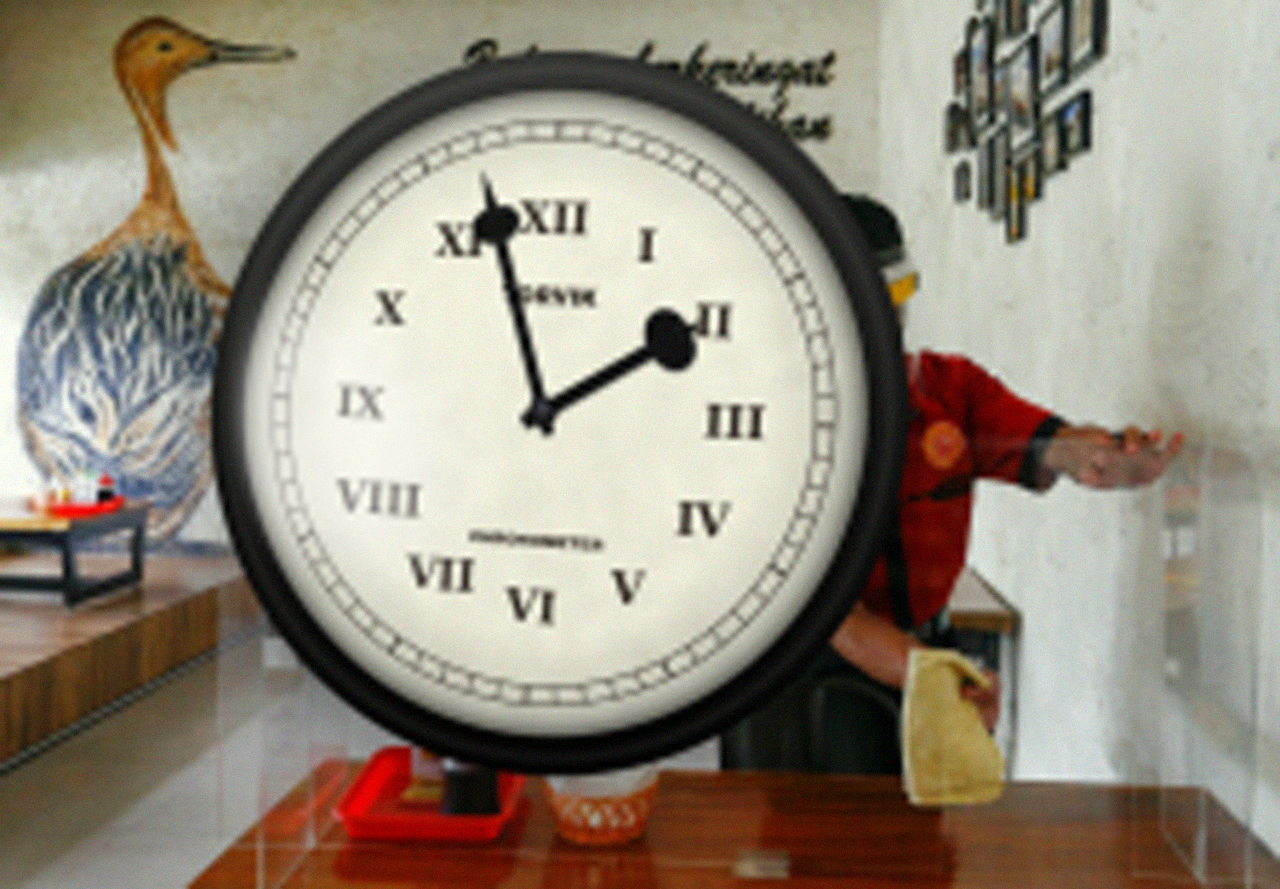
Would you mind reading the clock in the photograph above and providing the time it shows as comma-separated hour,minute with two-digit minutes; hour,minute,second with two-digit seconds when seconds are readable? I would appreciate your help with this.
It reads 1,57
